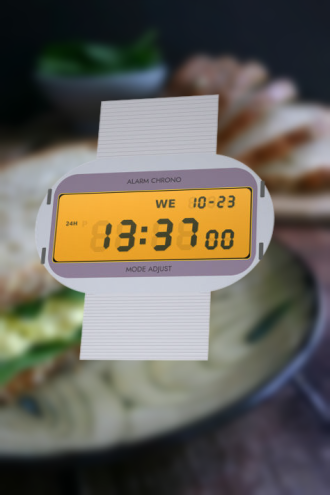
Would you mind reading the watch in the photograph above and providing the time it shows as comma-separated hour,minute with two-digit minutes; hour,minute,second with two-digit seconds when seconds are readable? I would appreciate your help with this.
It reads 13,37,00
